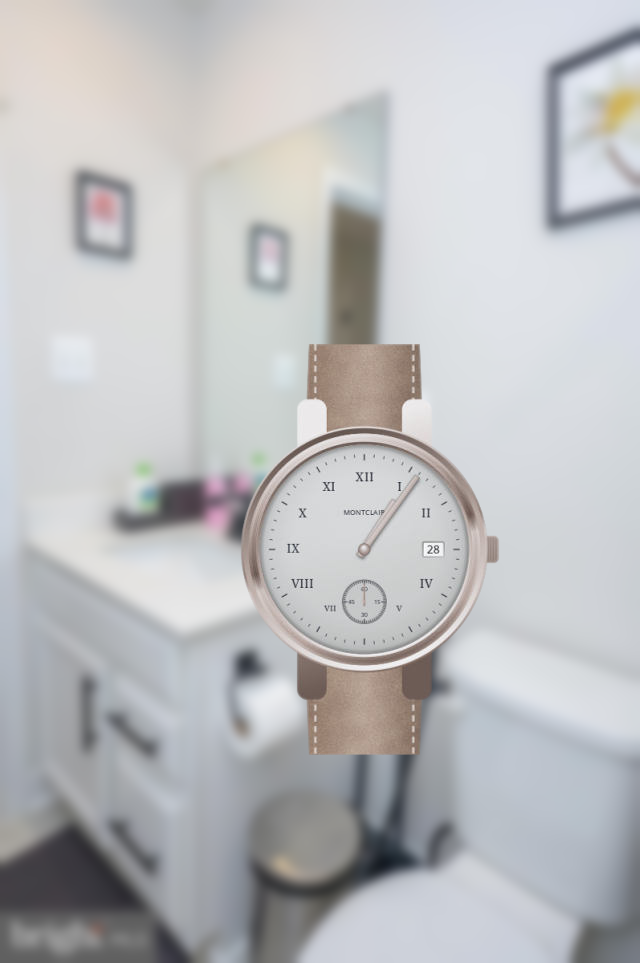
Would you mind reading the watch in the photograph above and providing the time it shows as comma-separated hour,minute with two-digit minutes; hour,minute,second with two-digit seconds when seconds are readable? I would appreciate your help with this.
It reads 1,06
